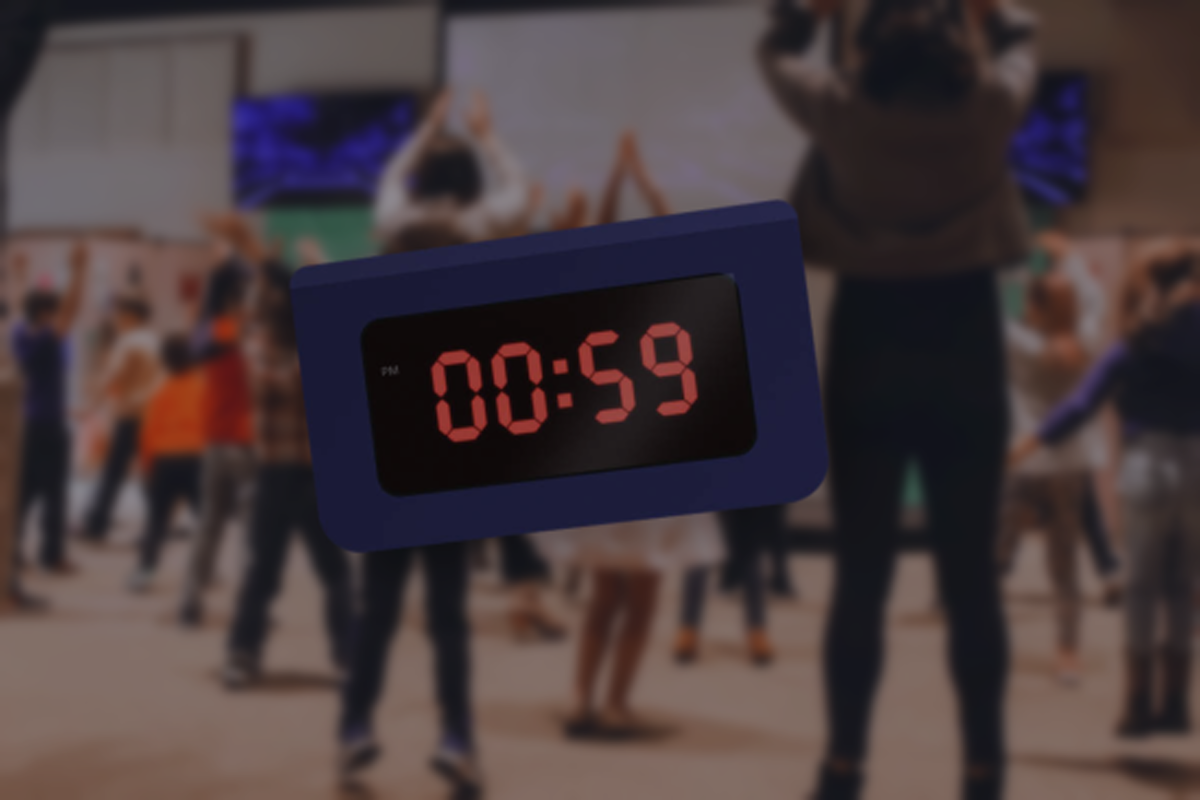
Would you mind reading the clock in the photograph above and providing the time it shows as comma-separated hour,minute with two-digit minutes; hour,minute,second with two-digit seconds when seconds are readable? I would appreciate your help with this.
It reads 0,59
